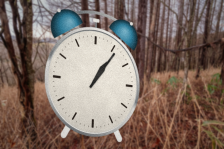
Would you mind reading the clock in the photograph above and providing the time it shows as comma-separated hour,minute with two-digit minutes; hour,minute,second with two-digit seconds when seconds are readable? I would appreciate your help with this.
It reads 1,06
